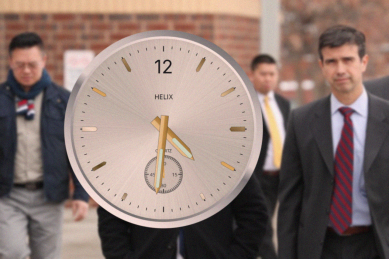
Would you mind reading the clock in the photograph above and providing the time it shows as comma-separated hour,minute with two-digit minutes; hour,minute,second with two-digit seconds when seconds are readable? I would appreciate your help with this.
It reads 4,31
